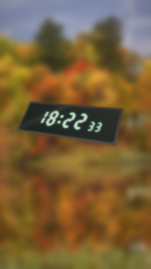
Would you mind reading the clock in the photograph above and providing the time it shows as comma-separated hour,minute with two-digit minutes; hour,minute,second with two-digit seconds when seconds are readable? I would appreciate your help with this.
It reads 18,22,33
